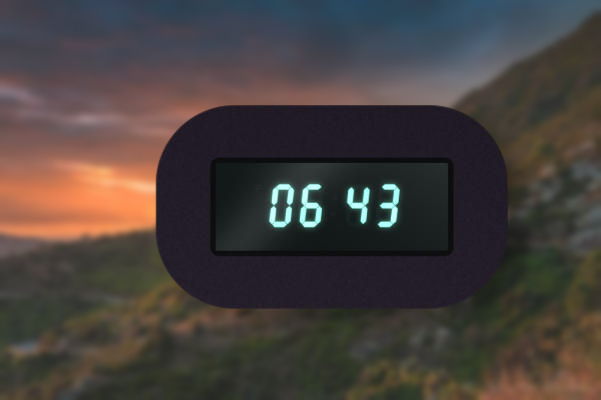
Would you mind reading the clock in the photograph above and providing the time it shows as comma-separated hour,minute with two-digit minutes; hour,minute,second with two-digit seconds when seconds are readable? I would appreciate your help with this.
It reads 6,43
